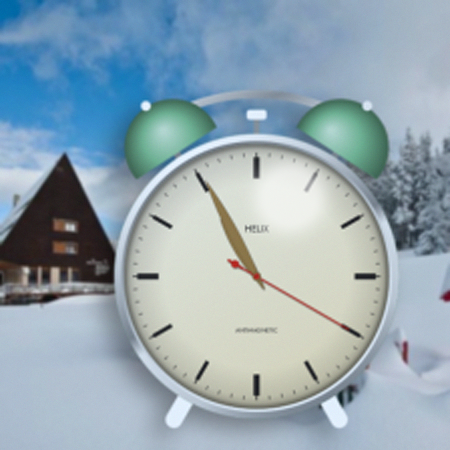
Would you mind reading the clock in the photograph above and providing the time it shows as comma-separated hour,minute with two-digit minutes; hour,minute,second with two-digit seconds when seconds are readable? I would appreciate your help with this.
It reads 10,55,20
